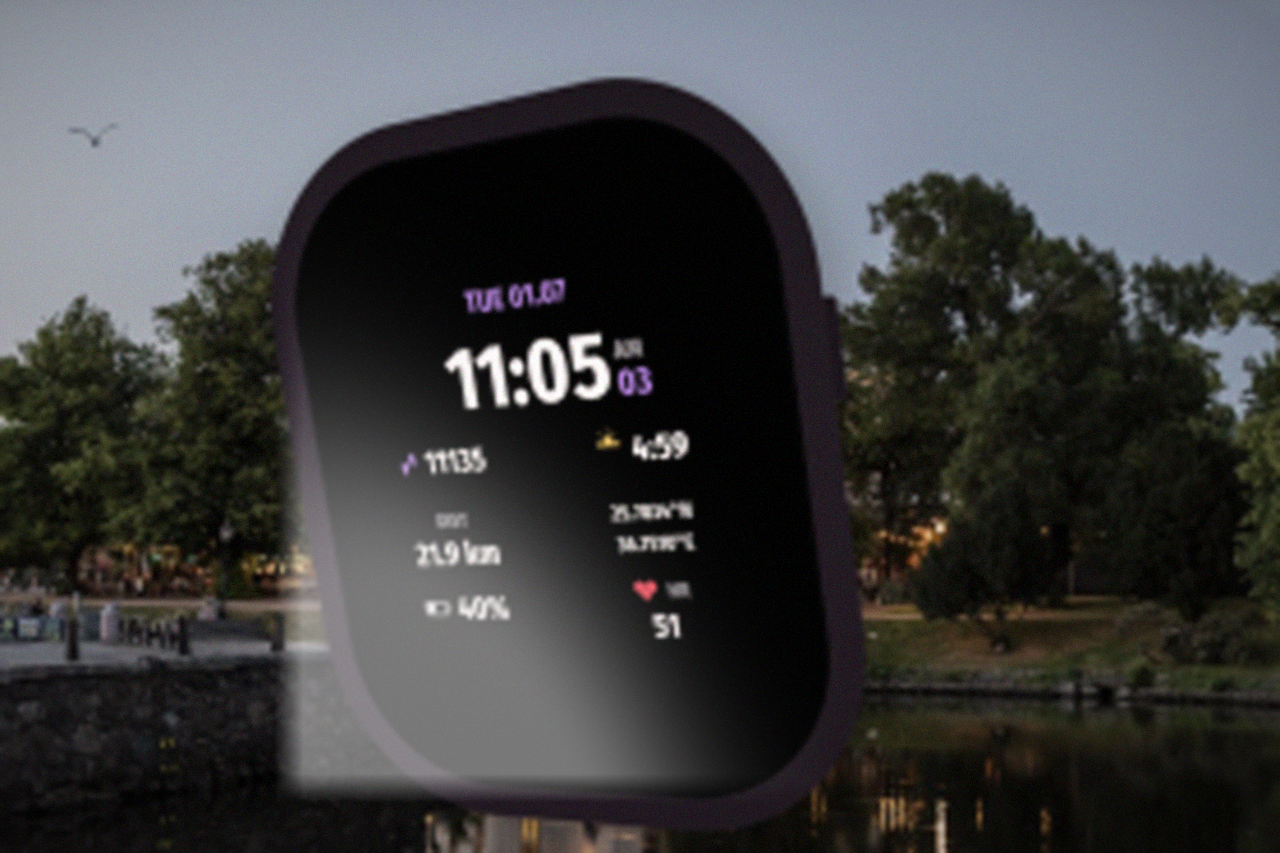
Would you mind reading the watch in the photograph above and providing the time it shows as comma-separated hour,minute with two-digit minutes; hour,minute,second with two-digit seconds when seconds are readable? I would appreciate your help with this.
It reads 11,05
